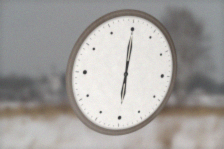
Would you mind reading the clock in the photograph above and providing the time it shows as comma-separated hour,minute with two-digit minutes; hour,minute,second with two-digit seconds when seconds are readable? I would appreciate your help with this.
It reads 6,00
